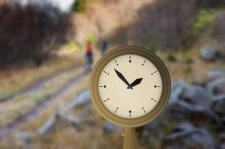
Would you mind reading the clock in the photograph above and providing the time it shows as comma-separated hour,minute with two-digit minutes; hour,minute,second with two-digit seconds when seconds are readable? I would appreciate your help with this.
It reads 1,53
